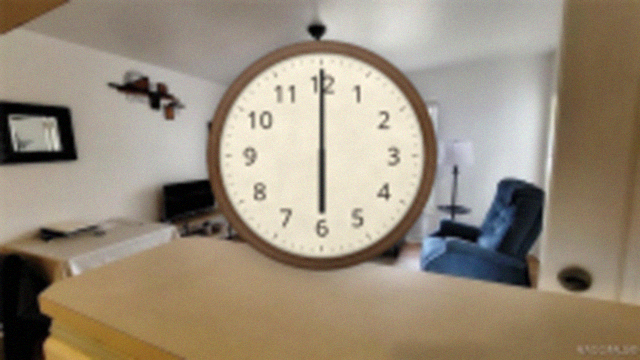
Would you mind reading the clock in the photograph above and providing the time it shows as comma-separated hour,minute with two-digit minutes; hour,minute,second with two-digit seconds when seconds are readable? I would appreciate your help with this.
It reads 6,00
